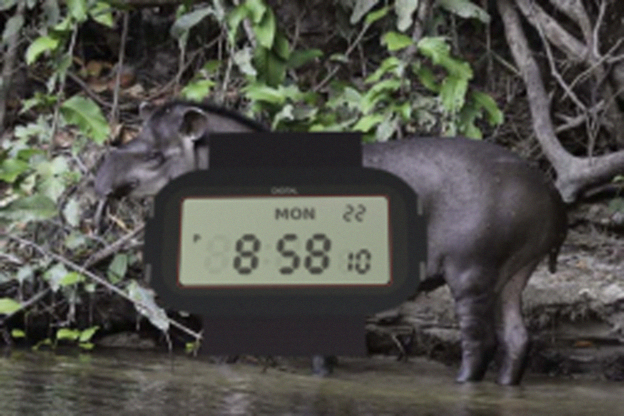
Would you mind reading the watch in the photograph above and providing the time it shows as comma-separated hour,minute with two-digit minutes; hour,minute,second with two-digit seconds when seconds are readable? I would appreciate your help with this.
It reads 8,58,10
